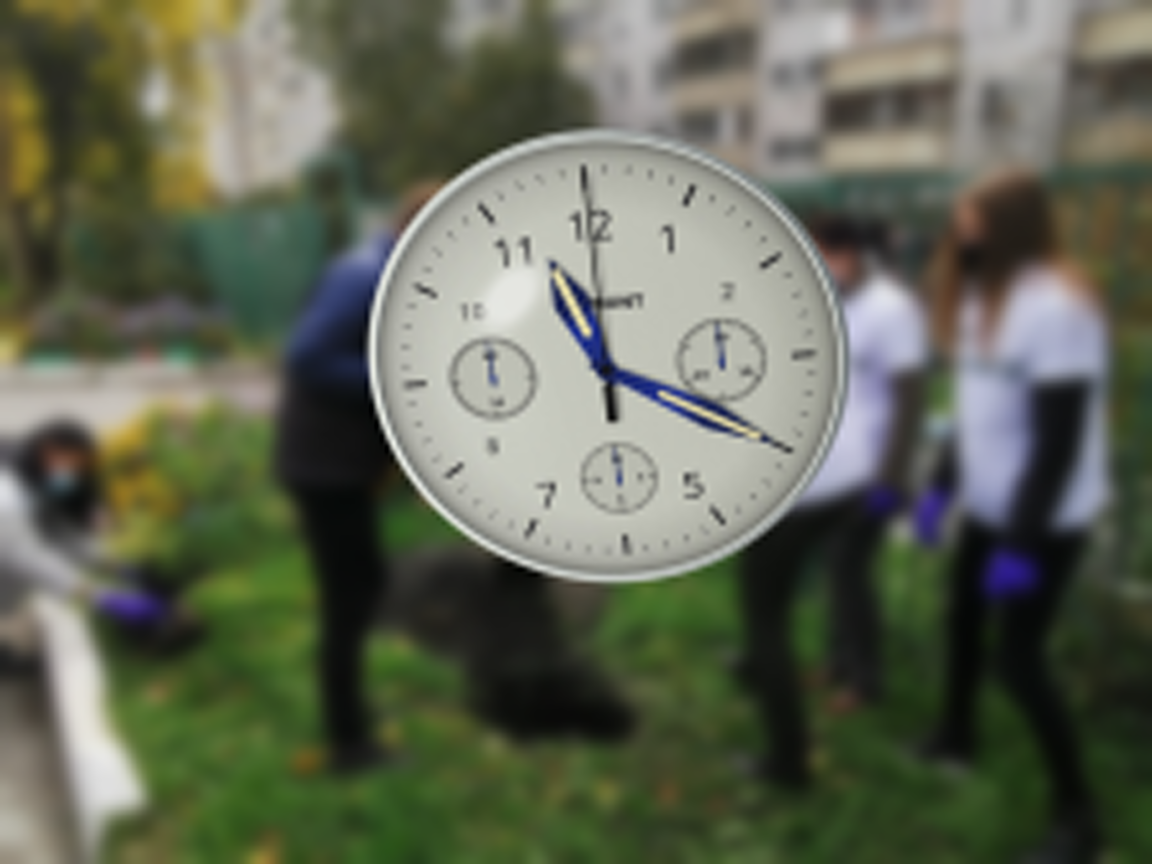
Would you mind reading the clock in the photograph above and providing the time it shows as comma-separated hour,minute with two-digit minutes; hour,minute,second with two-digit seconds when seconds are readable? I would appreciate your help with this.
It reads 11,20
